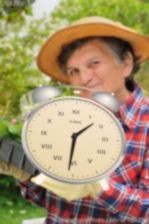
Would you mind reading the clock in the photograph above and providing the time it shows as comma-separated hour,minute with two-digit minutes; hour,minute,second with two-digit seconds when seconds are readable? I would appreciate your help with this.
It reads 1,31
